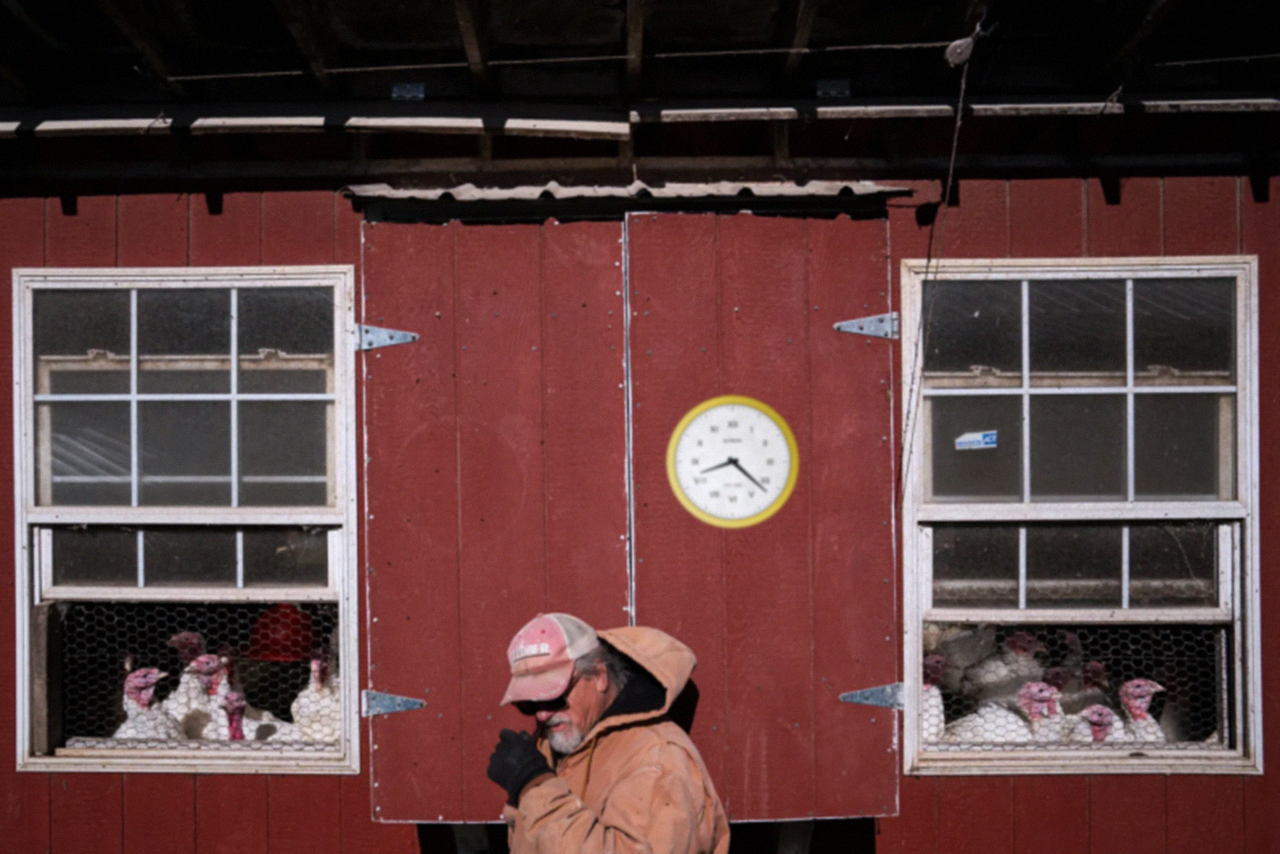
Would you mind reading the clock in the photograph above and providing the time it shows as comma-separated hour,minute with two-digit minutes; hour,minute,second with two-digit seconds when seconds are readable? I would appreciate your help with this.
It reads 8,22
